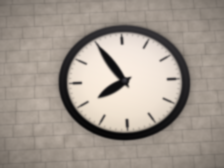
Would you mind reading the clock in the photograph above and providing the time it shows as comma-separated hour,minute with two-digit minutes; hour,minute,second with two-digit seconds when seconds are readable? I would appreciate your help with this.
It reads 7,55
